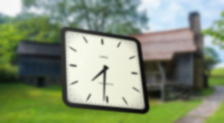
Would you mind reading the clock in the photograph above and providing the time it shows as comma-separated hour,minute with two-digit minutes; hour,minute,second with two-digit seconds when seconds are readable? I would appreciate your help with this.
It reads 7,31
